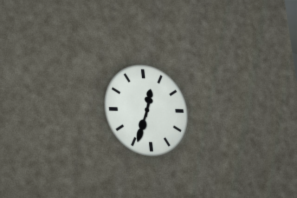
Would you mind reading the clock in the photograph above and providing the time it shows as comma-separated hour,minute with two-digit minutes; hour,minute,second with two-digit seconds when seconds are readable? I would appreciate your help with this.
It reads 12,34
